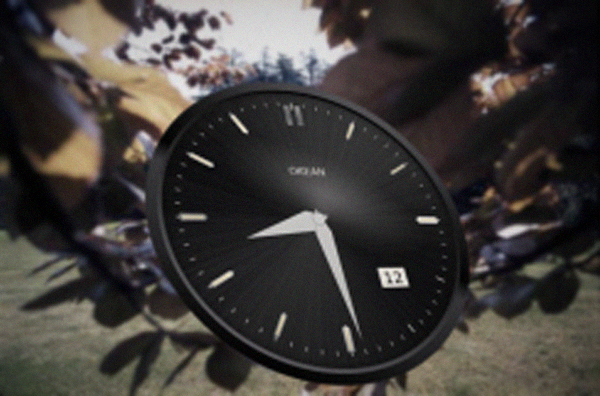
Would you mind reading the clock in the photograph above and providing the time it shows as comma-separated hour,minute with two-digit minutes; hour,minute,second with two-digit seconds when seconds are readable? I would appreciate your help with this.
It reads 8,29
